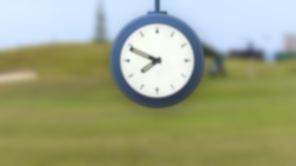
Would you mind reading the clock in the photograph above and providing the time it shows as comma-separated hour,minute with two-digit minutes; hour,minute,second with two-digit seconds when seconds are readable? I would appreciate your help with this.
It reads 7,49
